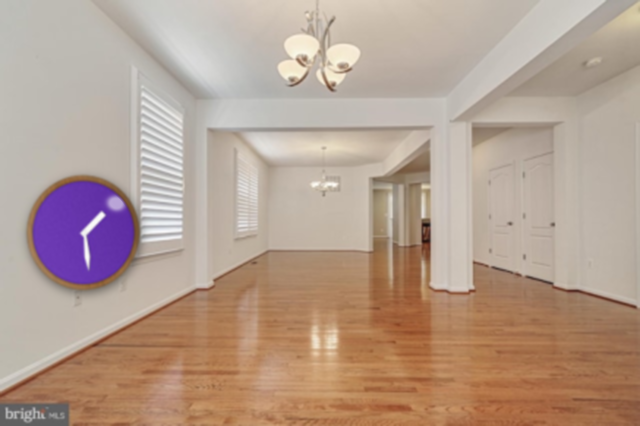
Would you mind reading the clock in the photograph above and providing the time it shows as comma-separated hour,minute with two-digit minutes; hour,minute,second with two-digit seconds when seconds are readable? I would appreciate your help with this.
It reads 1,29
